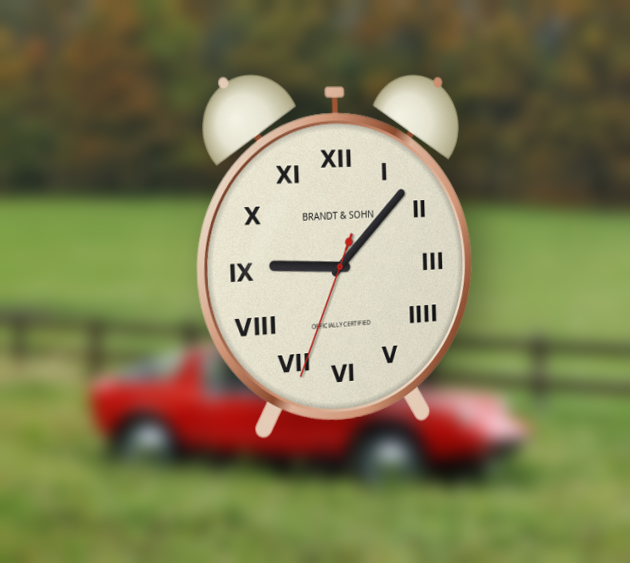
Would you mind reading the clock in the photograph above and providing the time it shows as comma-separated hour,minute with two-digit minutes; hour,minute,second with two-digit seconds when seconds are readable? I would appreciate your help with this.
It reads 9,07,34
